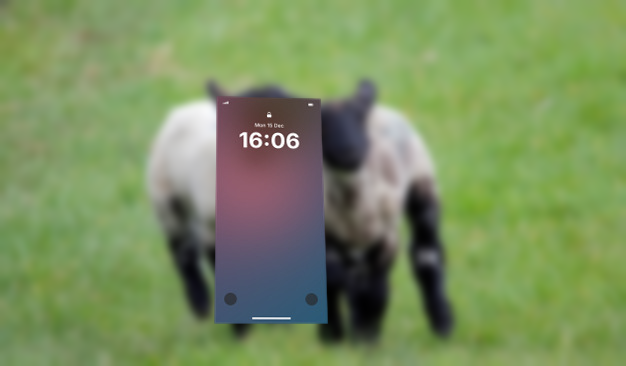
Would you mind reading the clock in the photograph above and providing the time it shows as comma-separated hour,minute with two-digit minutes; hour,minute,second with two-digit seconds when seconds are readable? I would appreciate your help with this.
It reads 16,06
